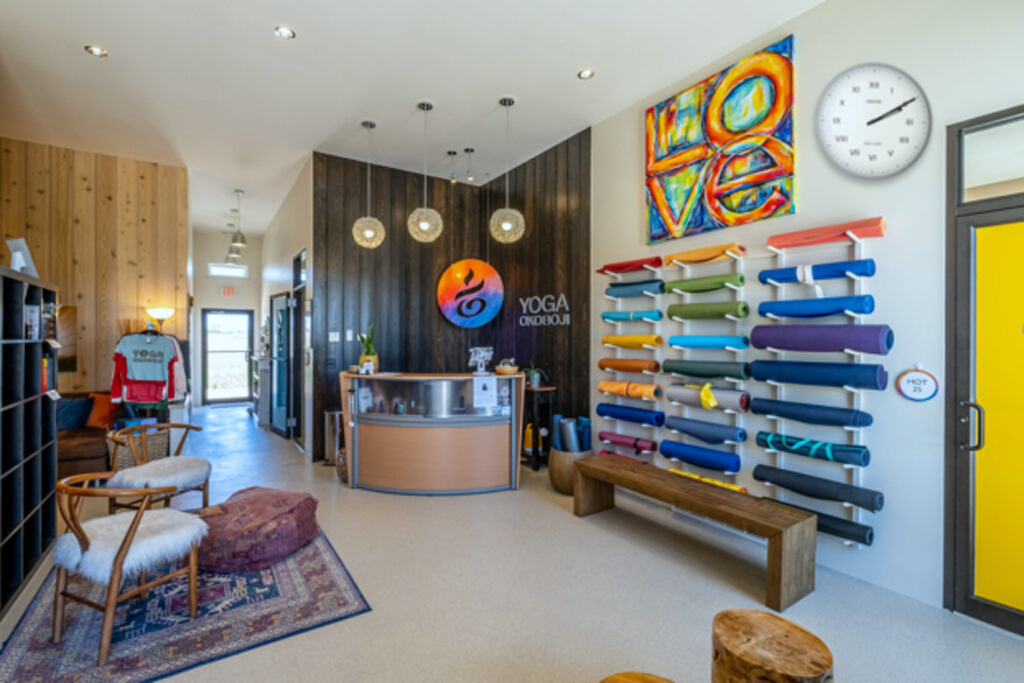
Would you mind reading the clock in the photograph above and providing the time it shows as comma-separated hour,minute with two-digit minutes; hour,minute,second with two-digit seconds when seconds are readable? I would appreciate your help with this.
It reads 2,10
